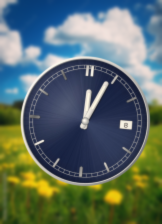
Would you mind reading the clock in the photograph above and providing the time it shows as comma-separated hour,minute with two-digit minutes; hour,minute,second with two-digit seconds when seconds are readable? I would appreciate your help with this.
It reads 12,04
